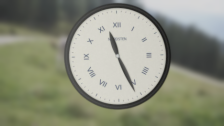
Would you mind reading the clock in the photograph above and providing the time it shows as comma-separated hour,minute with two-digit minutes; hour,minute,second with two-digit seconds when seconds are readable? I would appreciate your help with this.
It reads 11,26
